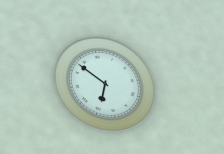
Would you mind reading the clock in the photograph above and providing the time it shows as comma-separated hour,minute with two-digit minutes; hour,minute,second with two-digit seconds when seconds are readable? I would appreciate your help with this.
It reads 6,53
